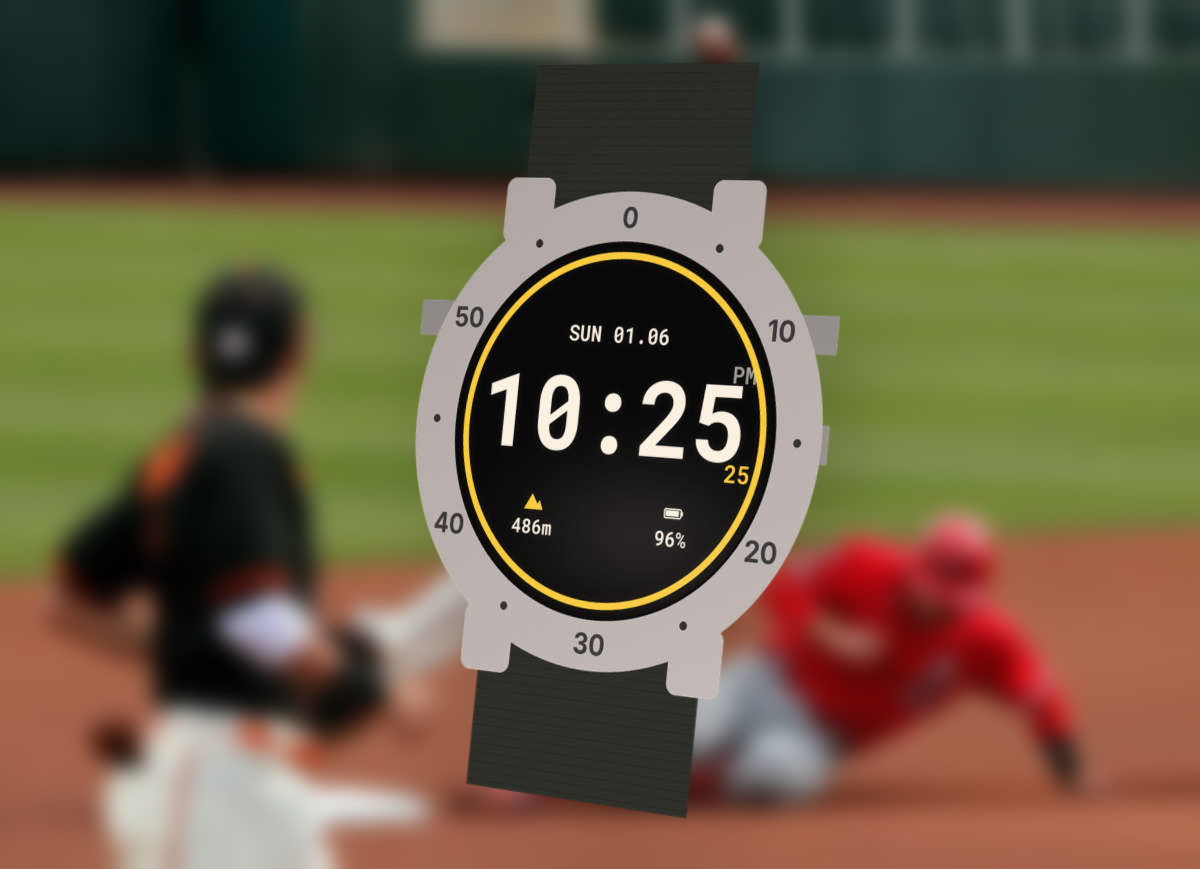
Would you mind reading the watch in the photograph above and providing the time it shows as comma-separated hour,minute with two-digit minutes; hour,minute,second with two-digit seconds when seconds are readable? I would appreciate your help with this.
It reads 10,25,25
